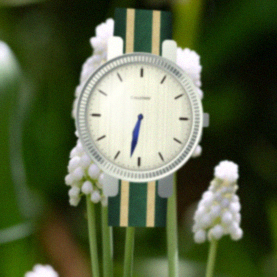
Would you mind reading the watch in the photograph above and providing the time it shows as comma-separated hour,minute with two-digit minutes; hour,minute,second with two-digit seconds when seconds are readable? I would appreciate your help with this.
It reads 6,32
